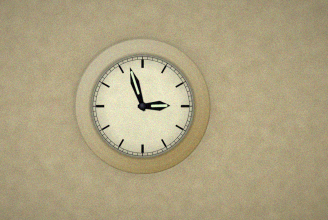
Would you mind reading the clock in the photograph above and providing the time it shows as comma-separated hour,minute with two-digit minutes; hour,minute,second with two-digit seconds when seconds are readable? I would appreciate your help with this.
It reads 2,57
